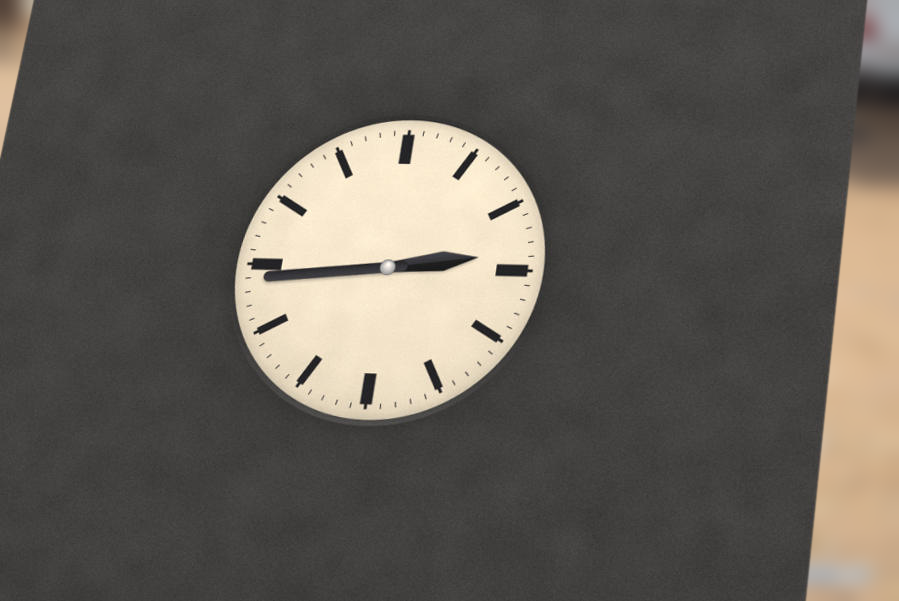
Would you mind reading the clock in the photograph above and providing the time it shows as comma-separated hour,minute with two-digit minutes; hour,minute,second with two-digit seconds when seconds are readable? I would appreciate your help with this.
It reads 2,44
